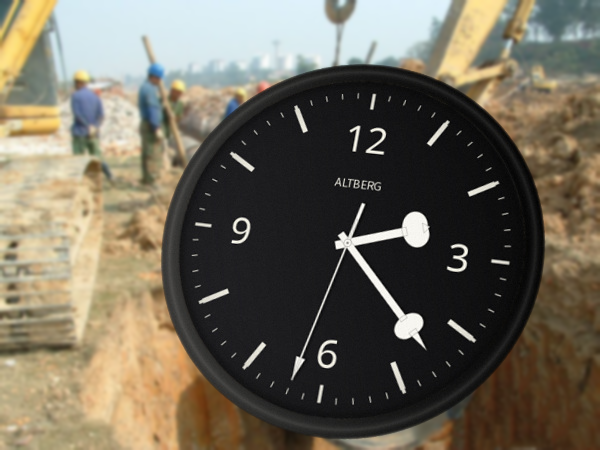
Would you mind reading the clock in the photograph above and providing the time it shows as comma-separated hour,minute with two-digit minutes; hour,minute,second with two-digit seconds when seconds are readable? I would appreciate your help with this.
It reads 2,22,32
